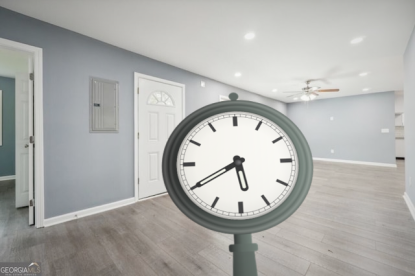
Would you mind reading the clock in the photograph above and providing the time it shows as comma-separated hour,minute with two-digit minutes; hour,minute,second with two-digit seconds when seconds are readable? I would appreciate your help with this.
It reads 5,40
